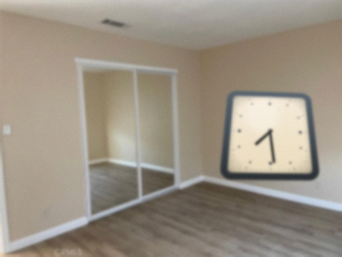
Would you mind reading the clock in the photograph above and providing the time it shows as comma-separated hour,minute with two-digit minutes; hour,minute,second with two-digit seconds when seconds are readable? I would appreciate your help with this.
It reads 7,29
